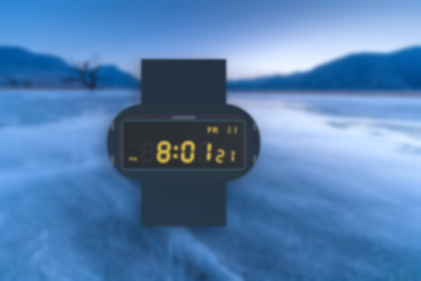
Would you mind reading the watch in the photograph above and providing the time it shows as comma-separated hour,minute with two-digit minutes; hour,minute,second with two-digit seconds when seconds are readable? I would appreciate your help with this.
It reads 8,01,21
